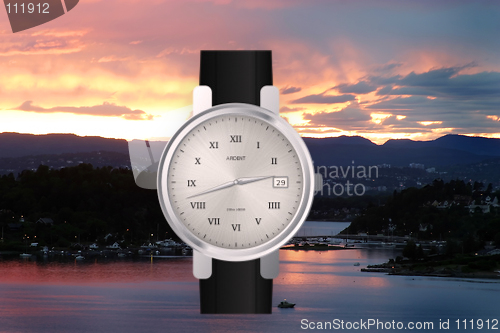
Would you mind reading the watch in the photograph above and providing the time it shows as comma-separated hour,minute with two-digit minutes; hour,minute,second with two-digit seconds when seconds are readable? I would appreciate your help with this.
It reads 2,42
